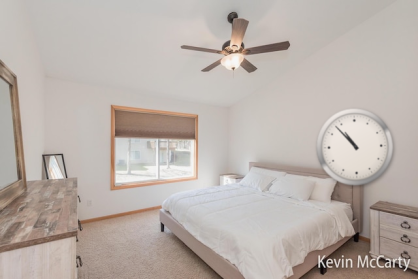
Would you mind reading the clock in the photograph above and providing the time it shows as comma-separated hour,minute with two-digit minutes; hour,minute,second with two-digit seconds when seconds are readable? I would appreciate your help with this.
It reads 10,53
